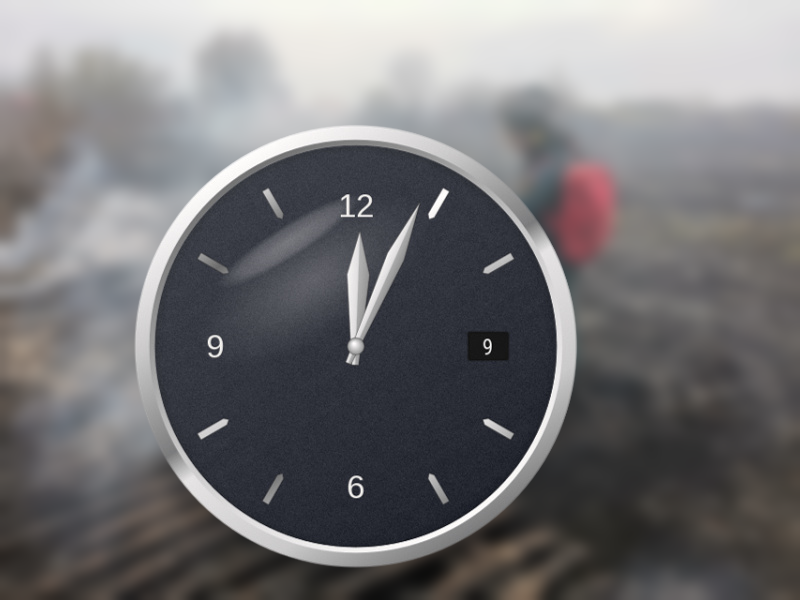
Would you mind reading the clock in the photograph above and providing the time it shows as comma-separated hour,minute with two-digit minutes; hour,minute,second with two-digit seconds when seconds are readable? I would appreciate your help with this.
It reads 12,04
